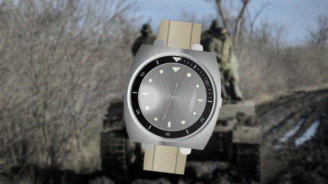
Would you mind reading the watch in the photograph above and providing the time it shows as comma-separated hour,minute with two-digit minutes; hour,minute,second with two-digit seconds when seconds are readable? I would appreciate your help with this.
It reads 12,33
